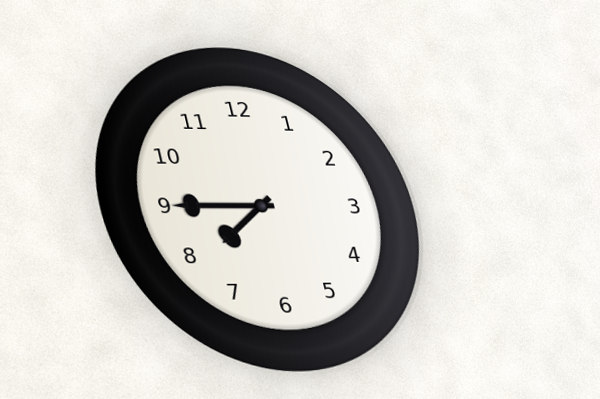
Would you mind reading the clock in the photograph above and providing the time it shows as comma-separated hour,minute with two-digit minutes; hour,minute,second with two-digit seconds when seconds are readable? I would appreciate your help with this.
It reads 7,45
